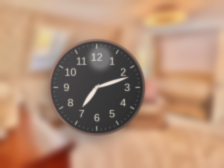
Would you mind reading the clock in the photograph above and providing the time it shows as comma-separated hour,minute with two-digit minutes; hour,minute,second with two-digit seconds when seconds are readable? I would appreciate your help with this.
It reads 7,12
